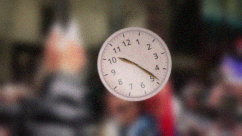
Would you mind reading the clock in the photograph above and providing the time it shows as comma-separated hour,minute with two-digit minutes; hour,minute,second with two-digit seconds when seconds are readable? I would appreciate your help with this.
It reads 10,24
